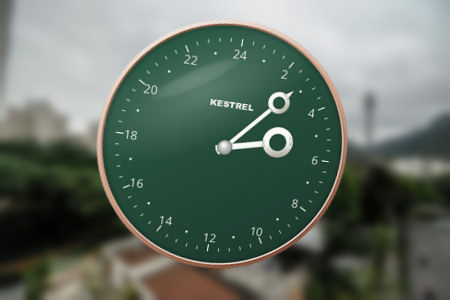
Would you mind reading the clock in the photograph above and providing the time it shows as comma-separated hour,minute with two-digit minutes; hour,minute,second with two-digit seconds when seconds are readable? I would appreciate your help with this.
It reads 5,07
